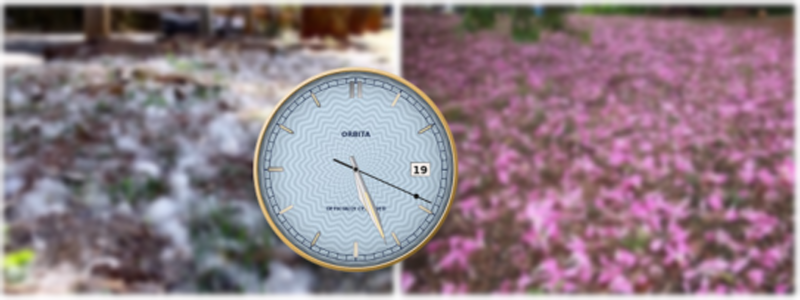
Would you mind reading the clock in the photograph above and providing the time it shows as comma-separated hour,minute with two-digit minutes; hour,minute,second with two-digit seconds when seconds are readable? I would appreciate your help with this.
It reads 5,26,19
